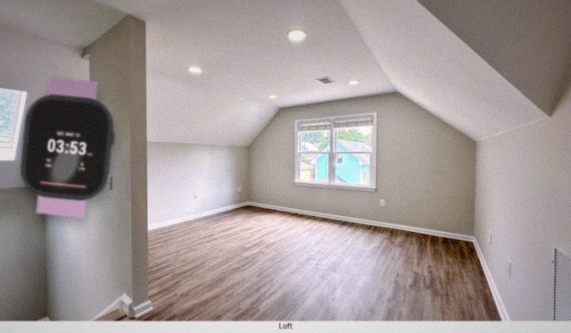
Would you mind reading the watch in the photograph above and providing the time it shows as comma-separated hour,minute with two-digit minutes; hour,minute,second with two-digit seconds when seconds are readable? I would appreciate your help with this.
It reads 3,53
